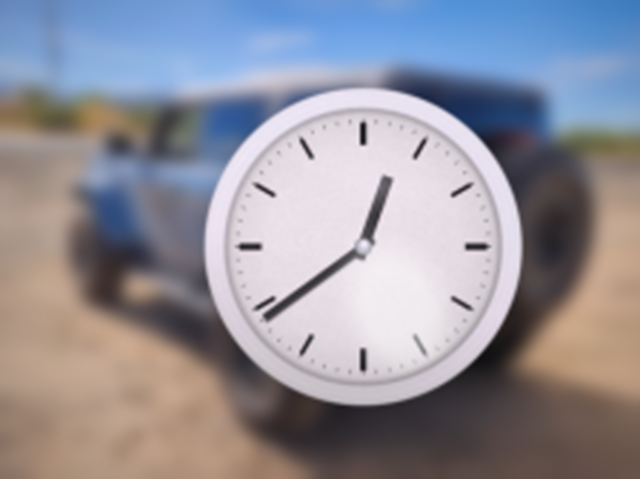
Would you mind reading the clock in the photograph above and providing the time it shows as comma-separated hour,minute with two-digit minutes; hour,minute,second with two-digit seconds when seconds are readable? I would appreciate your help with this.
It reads 12,39
